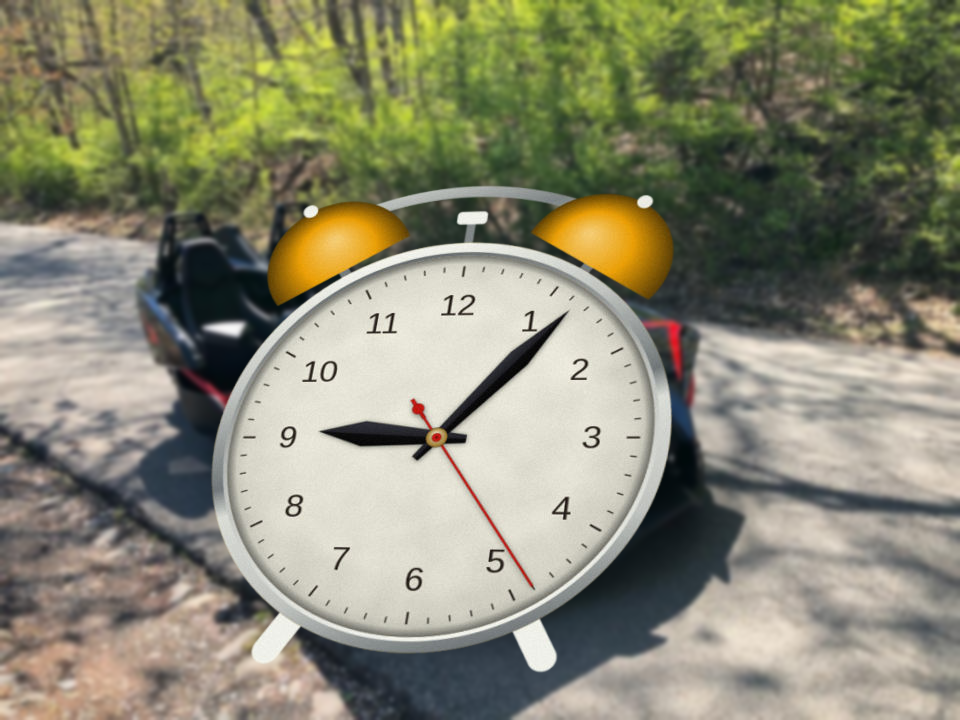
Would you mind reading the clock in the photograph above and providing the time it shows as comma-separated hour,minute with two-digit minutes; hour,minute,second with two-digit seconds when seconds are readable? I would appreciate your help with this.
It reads 9,06,24
